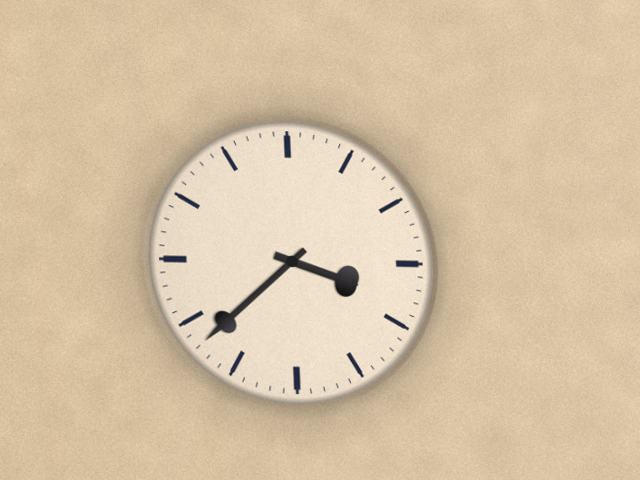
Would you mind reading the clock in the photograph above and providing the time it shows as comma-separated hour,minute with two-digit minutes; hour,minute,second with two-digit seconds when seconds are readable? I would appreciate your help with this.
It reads 3,38
